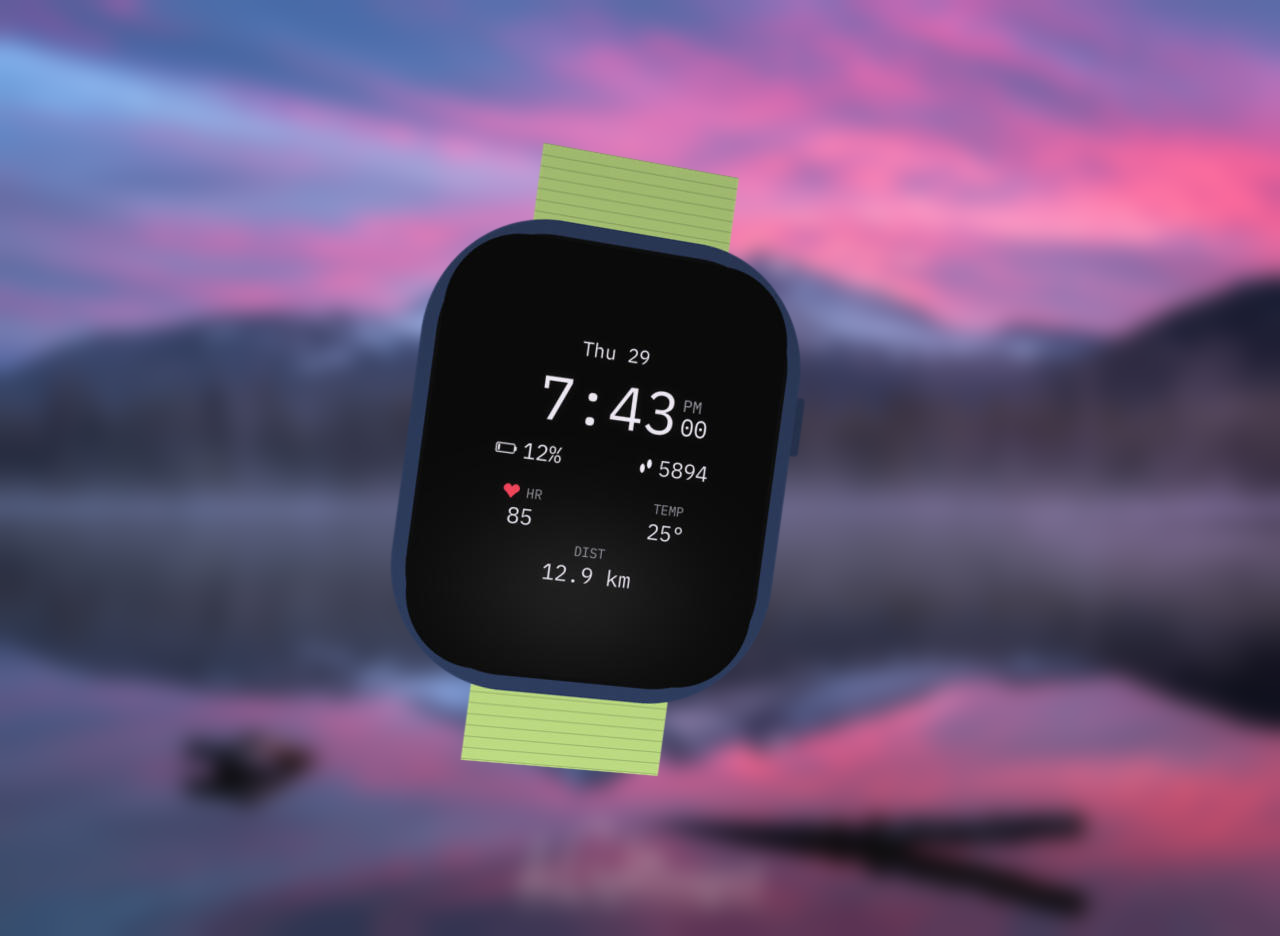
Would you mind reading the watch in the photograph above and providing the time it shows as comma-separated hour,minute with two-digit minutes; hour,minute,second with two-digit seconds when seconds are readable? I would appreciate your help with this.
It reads 7,43,00
